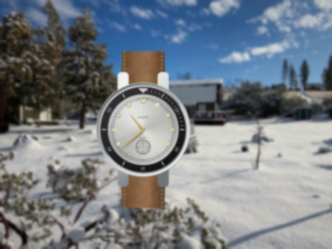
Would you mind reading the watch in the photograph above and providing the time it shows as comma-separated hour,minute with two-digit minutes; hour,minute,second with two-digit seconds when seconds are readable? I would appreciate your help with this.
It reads 10,38
